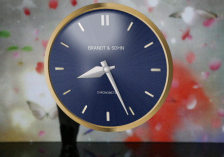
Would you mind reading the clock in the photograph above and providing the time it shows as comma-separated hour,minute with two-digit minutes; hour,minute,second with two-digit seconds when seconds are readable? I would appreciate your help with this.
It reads 8,26
